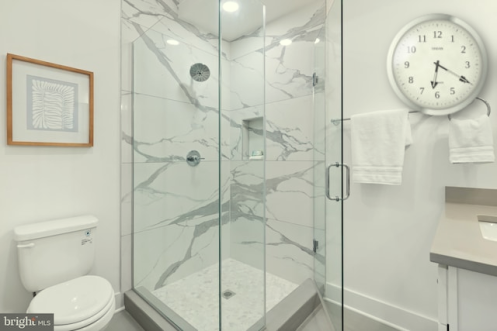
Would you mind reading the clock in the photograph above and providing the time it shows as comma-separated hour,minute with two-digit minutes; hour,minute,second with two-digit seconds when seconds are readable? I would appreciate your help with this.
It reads 6,20
